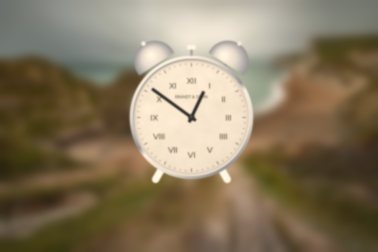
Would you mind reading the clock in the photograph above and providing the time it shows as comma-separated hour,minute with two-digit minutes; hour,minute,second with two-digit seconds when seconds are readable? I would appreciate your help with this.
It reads 12,51
